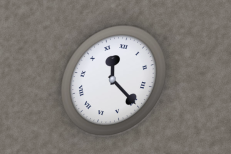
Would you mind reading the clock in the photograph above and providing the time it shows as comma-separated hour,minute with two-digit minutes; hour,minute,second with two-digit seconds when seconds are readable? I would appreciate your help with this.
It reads 11,20
